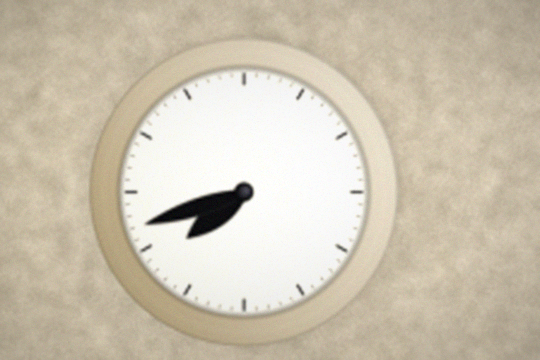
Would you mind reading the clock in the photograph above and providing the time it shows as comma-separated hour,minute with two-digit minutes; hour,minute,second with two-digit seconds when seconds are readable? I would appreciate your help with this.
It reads 7,42
